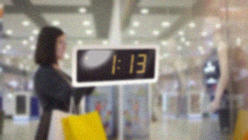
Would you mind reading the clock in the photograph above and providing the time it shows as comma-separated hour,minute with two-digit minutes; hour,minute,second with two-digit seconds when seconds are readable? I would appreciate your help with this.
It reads 1,13
